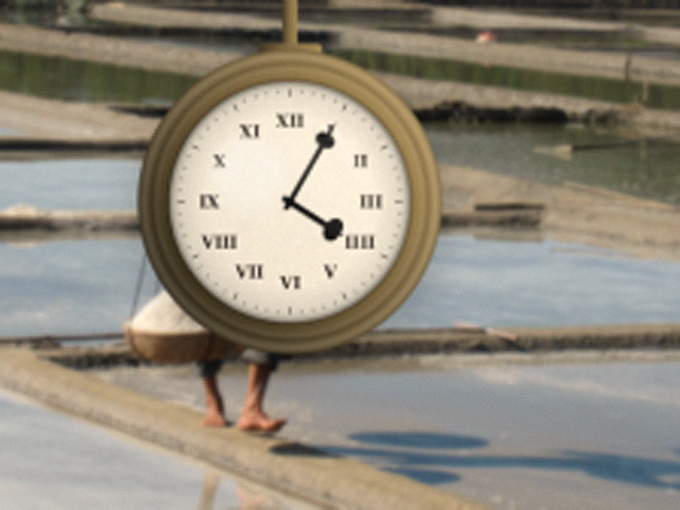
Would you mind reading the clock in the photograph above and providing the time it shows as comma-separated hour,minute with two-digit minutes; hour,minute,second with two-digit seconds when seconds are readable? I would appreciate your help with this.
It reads 4,05
